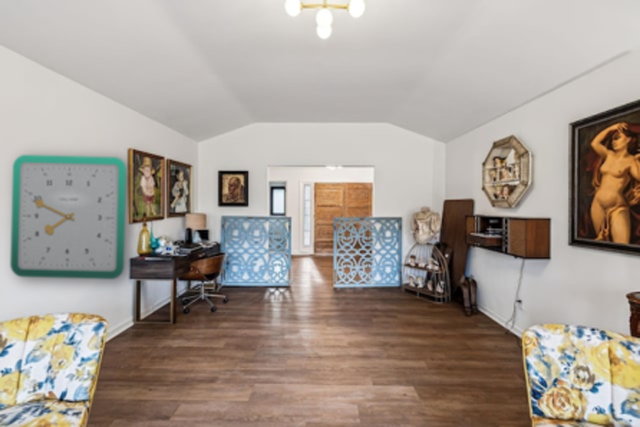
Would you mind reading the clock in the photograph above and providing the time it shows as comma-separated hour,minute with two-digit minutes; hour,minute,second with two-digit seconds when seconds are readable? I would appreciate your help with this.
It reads 7,49
